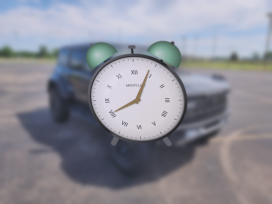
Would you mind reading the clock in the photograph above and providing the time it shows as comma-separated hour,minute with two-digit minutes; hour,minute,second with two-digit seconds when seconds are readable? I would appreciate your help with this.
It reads 8,04
